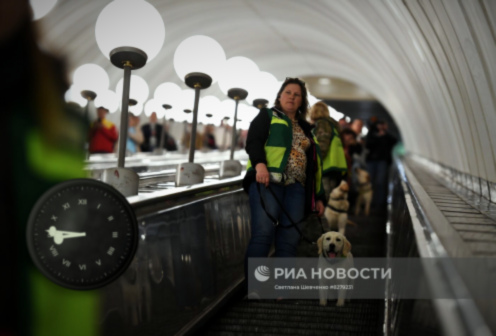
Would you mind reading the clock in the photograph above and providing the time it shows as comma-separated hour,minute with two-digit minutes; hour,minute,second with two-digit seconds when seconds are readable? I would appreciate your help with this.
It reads 8,46
